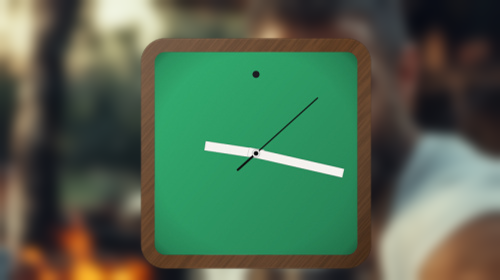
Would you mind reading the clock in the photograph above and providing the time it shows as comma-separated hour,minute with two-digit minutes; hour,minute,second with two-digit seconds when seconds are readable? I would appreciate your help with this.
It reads 9,17,08
